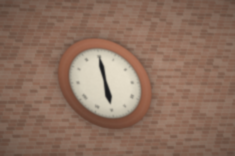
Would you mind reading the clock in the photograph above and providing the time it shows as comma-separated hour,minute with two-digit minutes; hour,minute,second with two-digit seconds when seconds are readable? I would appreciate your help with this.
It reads 6,00
